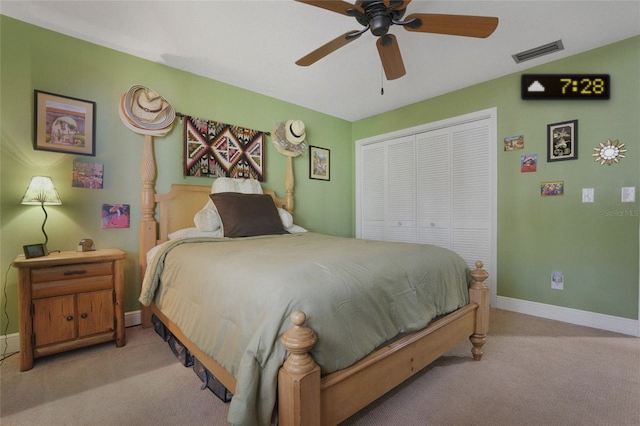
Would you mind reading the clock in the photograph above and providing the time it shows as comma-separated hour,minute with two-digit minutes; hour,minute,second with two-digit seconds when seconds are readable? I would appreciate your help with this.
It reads 7,28
